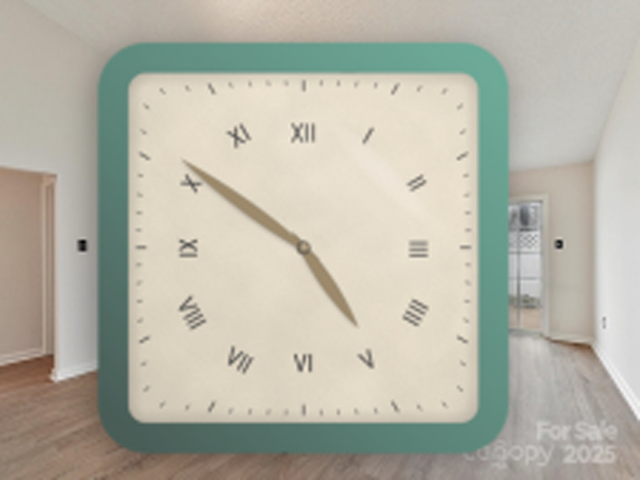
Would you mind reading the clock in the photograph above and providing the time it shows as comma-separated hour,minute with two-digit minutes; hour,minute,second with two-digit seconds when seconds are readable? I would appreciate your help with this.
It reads 4,51
